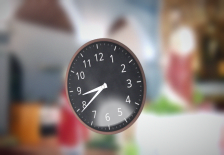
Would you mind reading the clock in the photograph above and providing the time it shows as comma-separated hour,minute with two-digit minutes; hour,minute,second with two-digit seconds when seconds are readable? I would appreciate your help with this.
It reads 8,39
